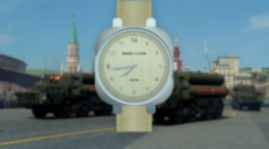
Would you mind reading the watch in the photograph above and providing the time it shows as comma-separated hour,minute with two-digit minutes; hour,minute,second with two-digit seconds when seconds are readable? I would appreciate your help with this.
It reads 7,44
